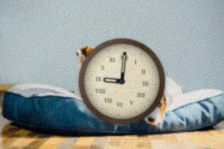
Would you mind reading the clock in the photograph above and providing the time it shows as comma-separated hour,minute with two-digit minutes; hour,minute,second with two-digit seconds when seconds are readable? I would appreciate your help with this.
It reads 9,00
